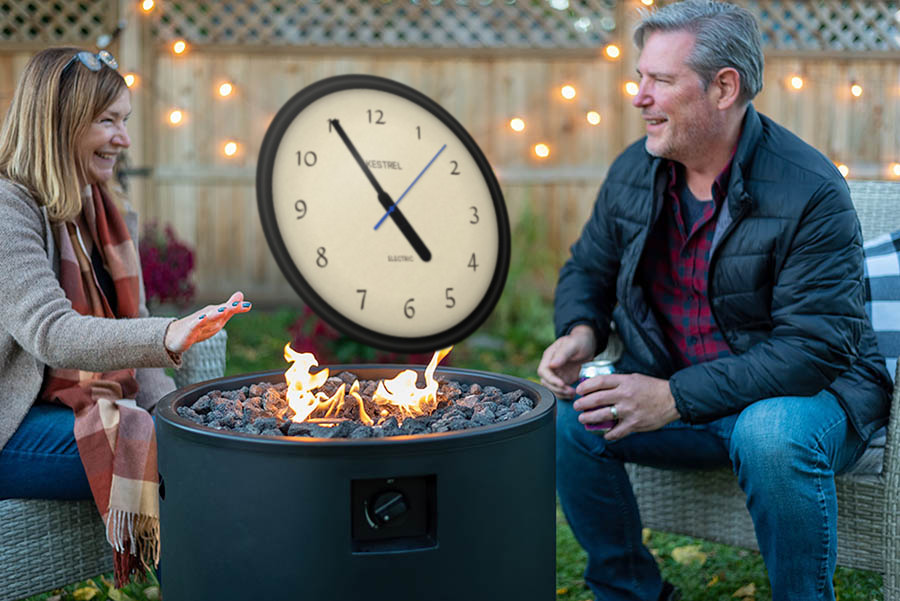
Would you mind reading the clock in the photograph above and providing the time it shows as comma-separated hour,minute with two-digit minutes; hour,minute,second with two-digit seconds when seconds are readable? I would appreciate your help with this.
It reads 4,55,08
